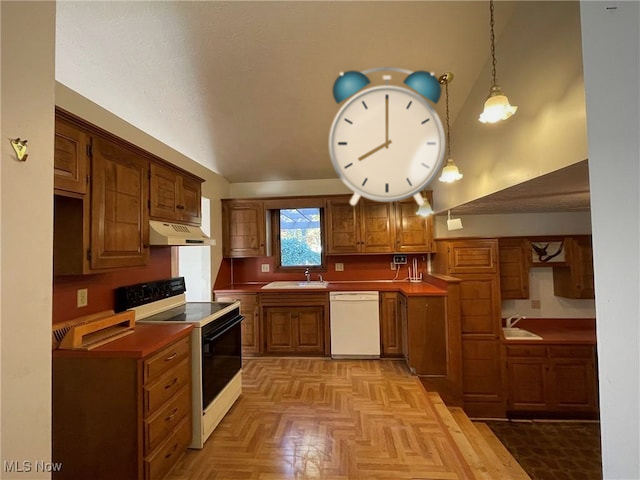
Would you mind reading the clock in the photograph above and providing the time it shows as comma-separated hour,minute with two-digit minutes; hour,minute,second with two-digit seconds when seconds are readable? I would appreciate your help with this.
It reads 8,00
